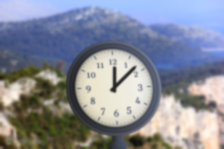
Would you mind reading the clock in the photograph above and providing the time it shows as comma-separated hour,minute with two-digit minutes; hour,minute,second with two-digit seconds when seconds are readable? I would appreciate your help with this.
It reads 12,08
